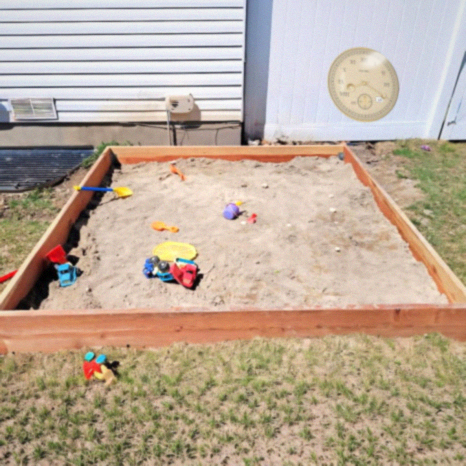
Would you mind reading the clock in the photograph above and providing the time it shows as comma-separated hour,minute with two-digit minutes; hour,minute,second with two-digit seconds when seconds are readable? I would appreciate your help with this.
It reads 8,20
